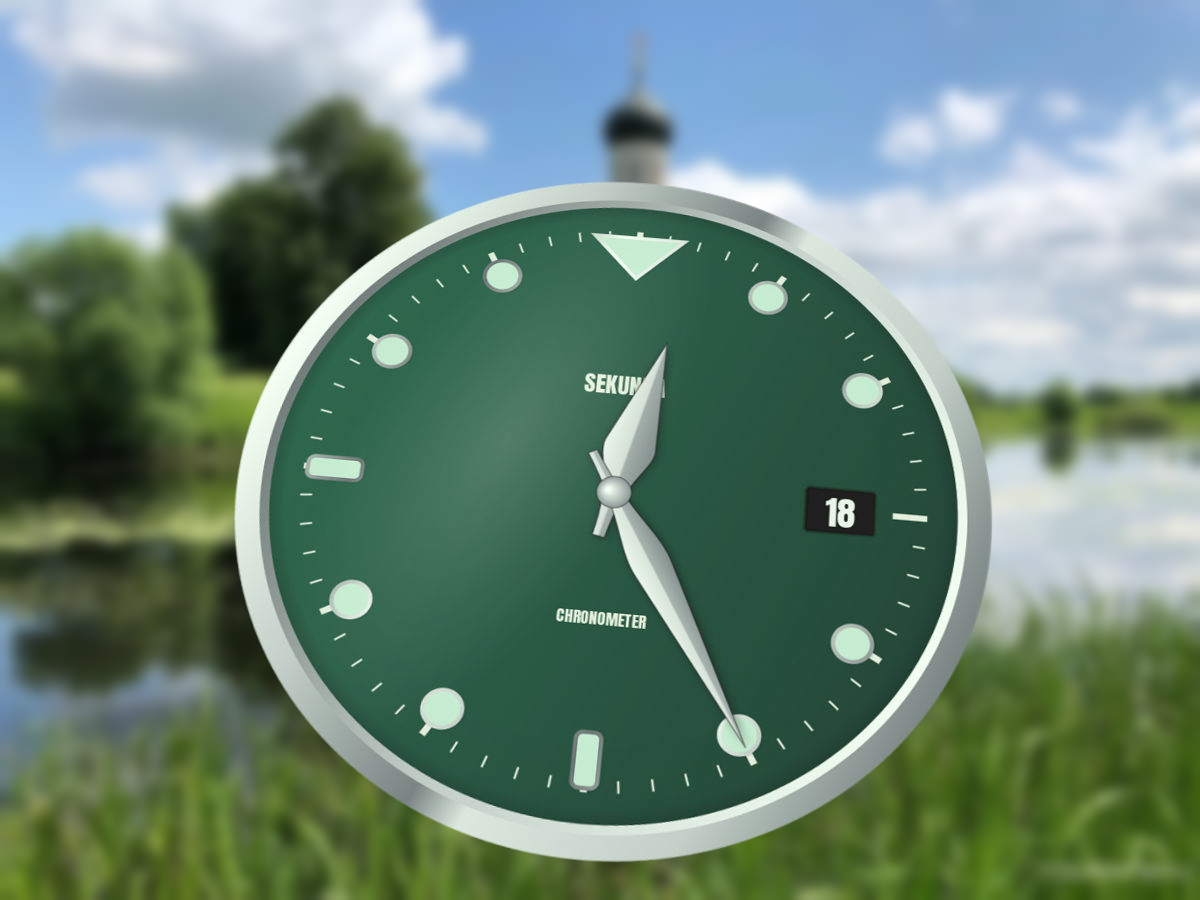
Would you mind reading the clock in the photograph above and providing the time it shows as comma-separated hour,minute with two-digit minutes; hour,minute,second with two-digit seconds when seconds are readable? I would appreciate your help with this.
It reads 12,25
